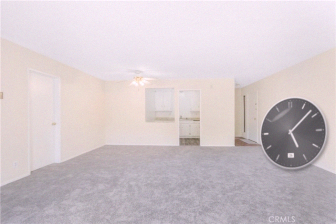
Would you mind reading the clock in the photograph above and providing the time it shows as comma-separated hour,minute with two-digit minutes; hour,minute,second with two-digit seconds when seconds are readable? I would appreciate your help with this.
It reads 5,08
